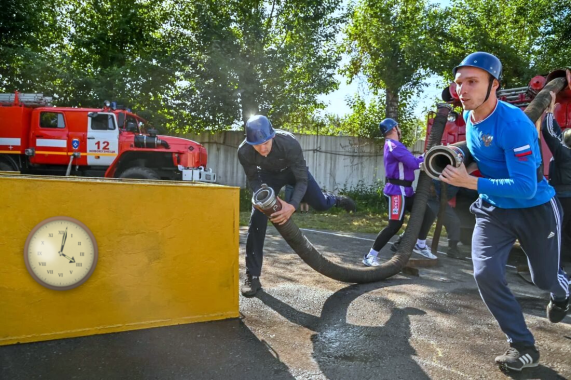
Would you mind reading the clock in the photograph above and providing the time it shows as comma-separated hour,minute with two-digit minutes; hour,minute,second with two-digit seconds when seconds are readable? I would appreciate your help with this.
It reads 4,02
